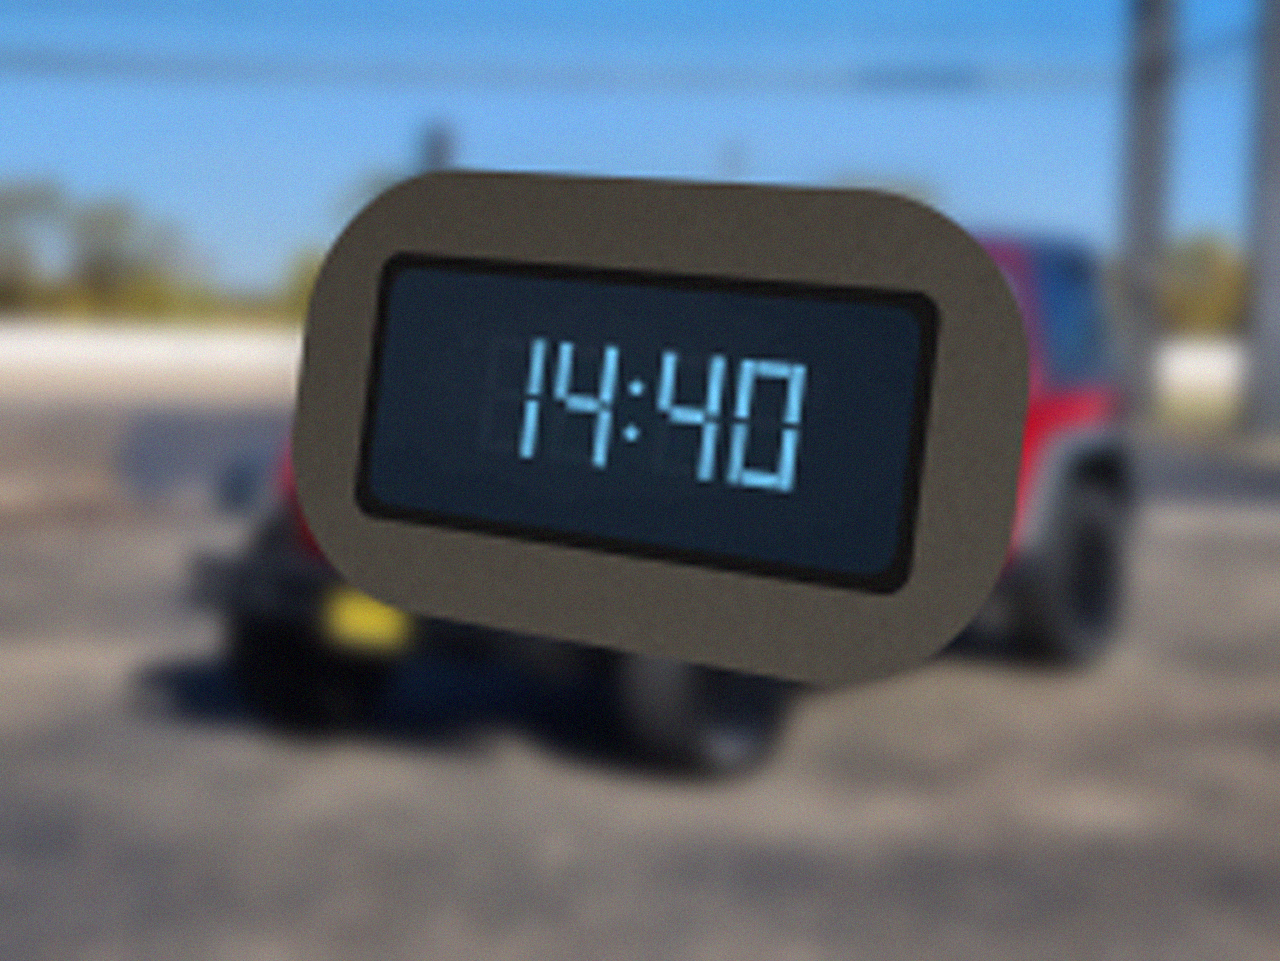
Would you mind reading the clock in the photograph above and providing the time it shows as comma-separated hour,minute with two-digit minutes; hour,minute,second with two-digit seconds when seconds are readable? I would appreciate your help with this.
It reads 14,40
